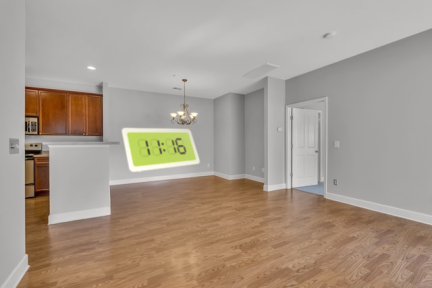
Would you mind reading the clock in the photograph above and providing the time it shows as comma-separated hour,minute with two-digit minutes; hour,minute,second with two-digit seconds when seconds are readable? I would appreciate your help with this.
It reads 11,16
